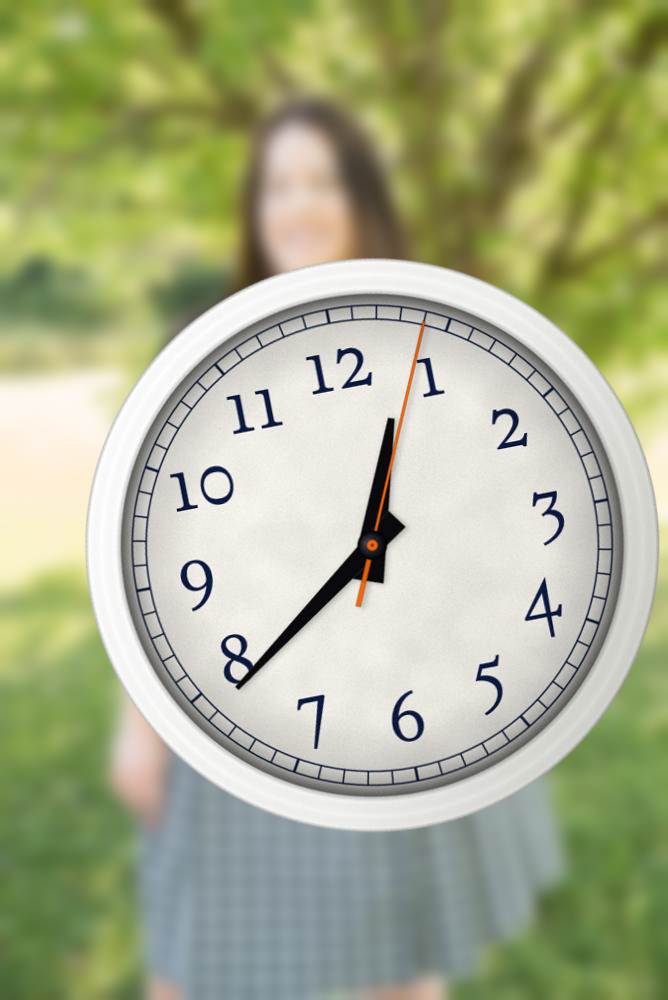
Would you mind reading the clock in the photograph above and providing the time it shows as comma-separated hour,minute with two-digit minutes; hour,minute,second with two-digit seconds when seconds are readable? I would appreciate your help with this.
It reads 12,39,04
